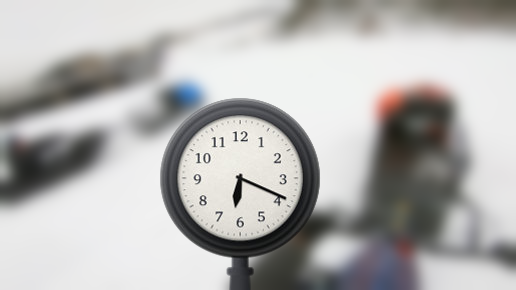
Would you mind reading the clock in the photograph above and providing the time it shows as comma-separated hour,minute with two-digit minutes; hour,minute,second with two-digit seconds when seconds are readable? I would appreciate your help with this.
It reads 6,19
